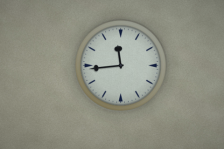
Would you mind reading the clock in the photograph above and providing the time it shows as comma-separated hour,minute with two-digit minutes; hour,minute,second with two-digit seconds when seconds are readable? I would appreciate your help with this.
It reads 11,44
